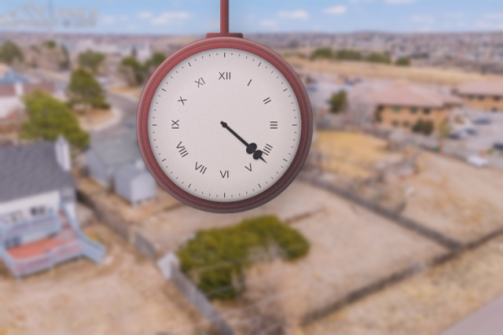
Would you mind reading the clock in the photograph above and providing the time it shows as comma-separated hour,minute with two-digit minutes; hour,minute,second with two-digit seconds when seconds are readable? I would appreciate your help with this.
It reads 4,22
